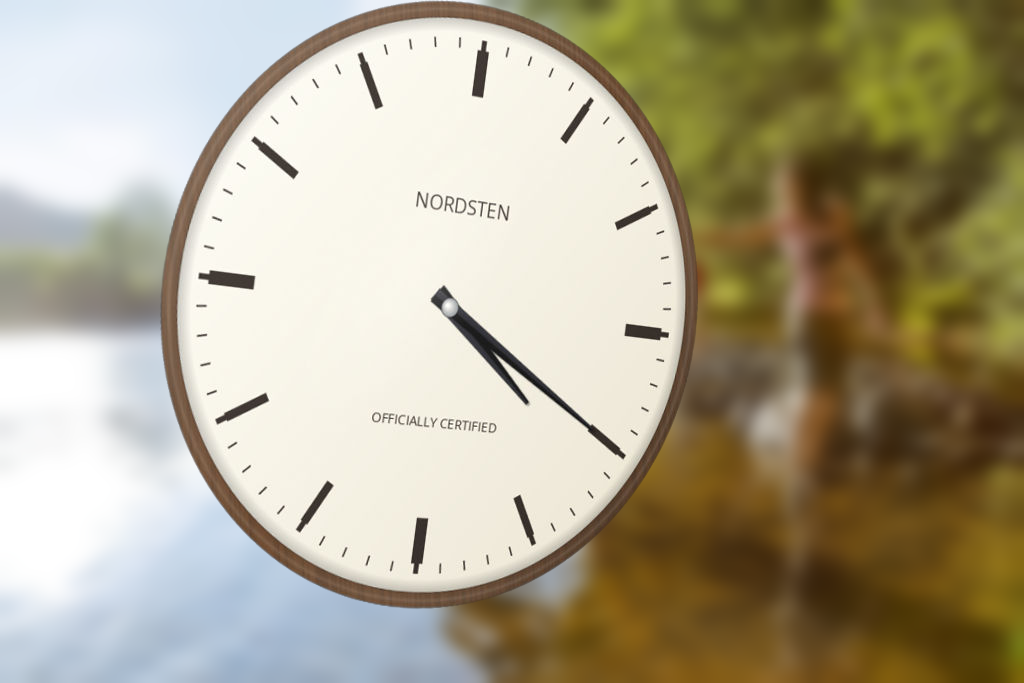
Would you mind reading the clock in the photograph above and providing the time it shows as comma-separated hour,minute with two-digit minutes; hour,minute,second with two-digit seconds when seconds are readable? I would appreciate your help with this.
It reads 4,20
